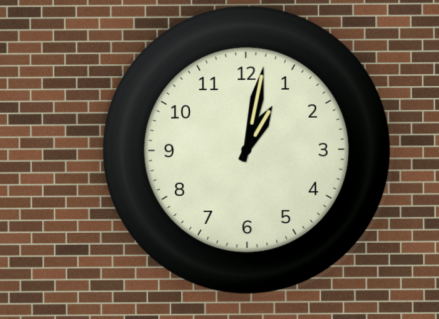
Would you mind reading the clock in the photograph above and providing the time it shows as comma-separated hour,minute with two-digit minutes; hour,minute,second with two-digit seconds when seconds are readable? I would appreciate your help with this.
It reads 1,02
